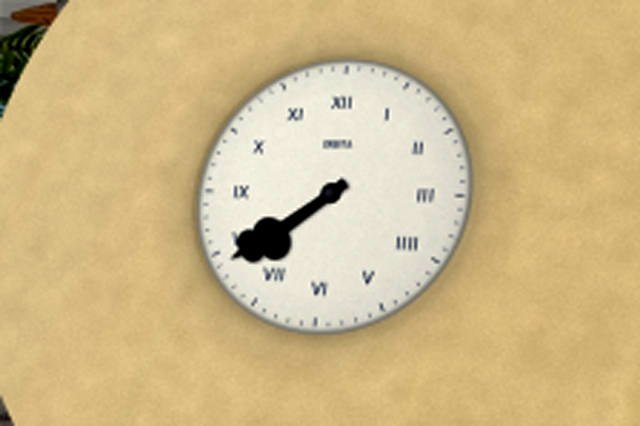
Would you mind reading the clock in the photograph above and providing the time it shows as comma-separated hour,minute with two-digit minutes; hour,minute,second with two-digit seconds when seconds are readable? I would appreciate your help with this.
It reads 7,39
